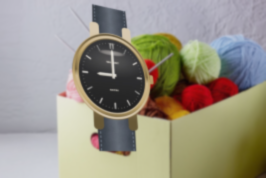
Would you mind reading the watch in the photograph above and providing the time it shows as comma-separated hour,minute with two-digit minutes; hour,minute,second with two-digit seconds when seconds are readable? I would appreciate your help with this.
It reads 9,00
